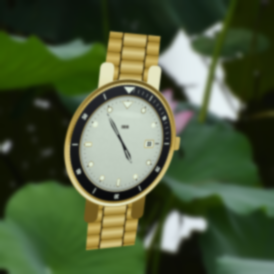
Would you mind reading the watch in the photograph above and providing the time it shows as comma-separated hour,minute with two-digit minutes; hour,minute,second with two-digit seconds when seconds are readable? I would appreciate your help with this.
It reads 4,54
